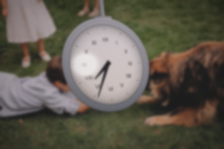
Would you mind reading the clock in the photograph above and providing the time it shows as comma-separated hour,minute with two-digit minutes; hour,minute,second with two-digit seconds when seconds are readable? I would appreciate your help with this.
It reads 7,34
